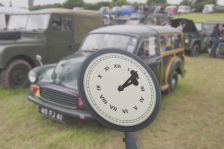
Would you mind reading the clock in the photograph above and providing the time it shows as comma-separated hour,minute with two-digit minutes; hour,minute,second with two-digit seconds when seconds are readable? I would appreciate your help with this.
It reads 2,08
